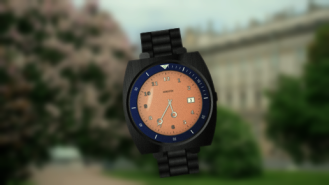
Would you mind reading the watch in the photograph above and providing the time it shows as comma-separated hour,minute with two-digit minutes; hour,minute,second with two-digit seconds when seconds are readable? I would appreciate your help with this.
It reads 5,36
